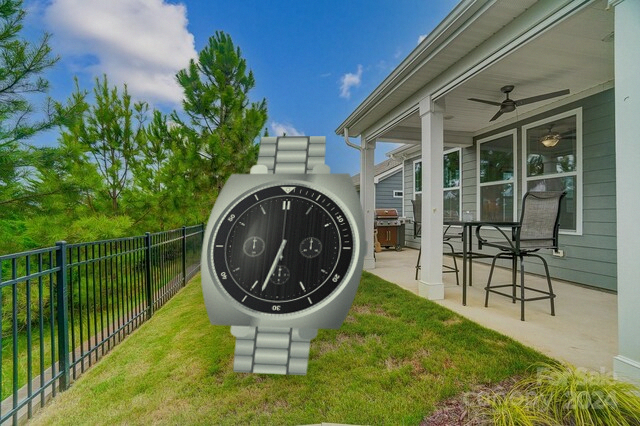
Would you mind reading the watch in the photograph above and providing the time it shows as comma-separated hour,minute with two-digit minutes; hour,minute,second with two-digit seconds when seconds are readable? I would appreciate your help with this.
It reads 6,33
